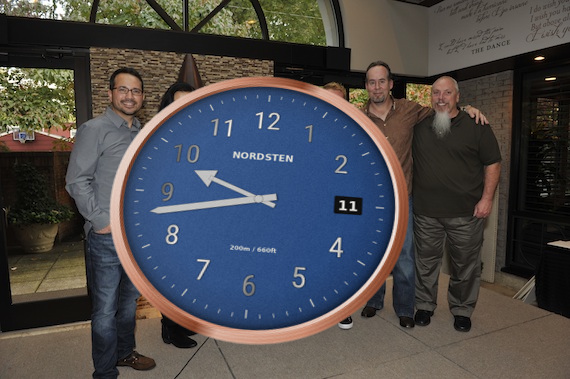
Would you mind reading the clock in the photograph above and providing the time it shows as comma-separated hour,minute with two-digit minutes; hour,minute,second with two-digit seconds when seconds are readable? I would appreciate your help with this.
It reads 9,43
